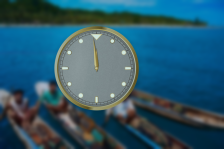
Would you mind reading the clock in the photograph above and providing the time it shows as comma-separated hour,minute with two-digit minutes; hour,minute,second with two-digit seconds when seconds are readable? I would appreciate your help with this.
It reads 11,59
